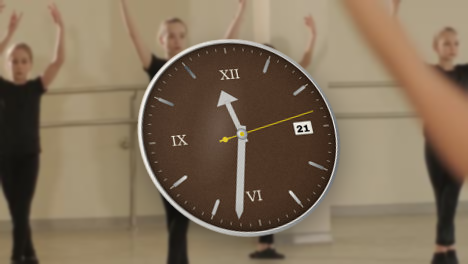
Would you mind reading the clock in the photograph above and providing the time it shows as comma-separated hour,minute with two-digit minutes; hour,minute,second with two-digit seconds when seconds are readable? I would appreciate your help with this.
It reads 11,32,13
